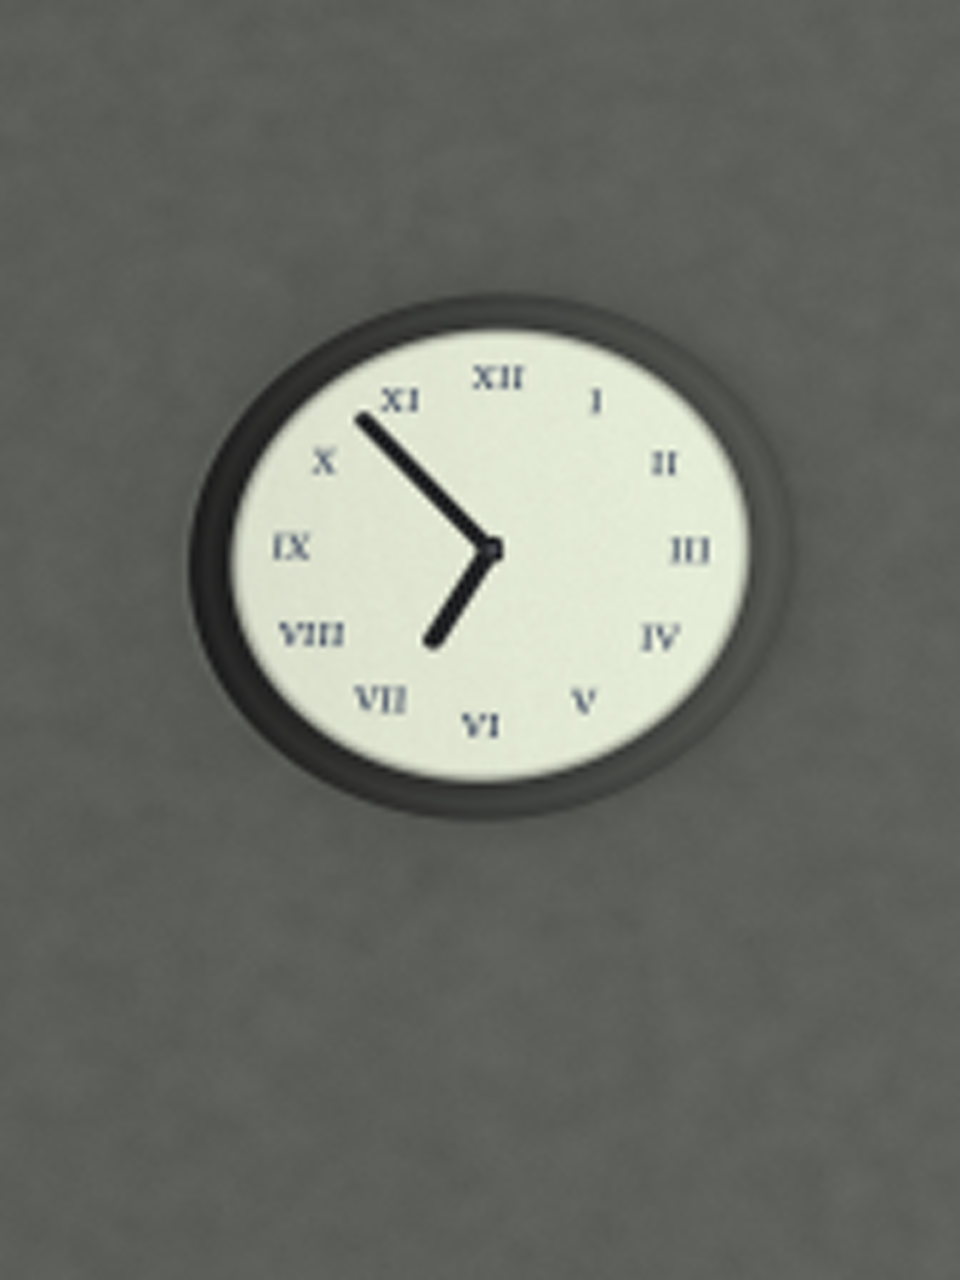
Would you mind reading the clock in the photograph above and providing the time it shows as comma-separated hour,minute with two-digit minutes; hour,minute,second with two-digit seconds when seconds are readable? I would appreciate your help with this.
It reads 6,53
